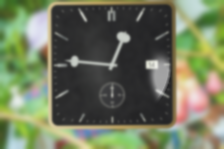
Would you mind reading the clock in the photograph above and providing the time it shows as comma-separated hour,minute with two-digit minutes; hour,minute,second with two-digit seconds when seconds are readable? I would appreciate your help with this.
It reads 12,46
